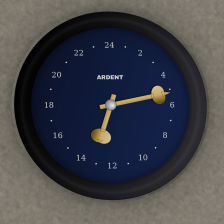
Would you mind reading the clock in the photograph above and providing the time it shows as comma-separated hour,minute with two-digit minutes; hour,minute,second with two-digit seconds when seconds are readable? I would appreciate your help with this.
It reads 13,13
